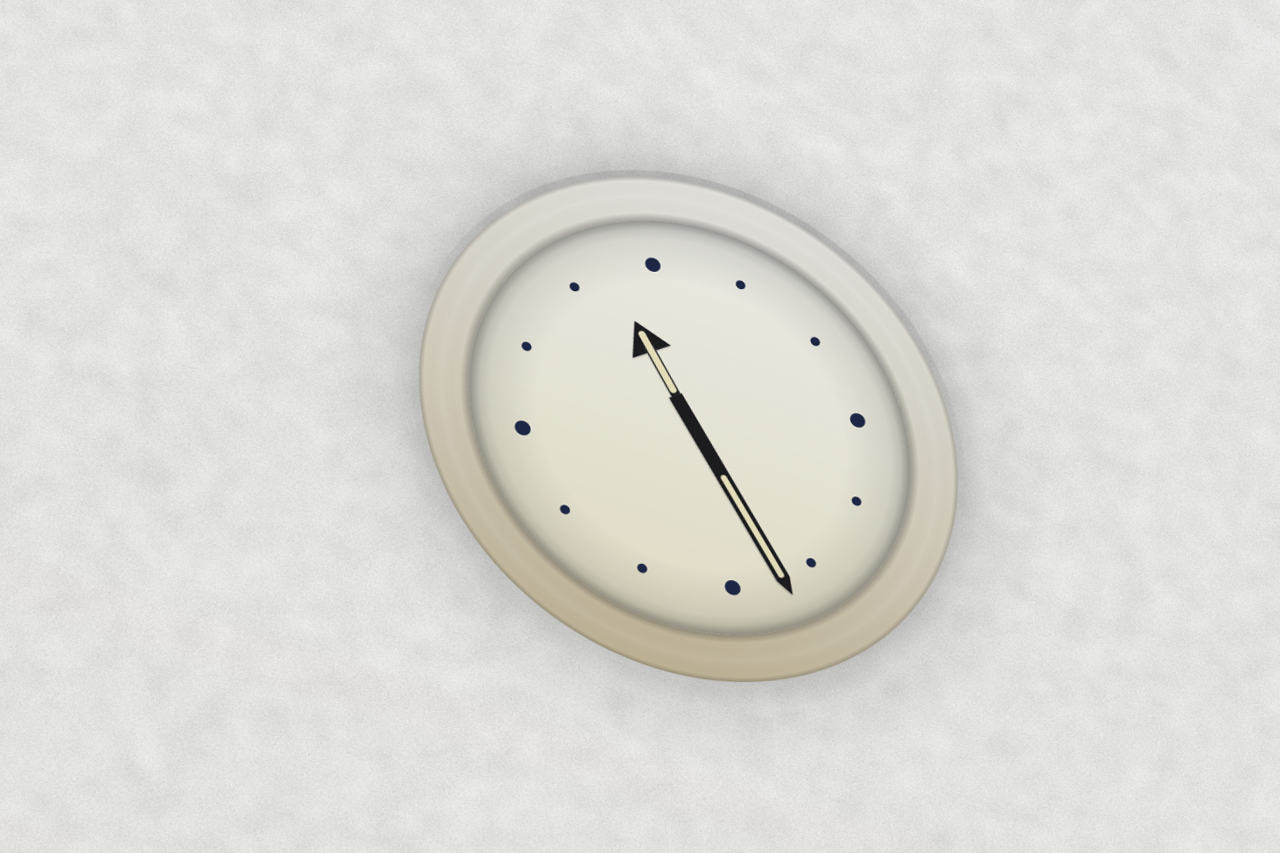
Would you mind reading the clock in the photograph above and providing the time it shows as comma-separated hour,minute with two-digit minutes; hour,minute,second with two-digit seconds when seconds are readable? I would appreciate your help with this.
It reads 11,27
